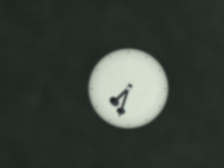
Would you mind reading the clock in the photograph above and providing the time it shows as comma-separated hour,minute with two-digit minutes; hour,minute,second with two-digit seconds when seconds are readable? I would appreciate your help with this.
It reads 7,33
